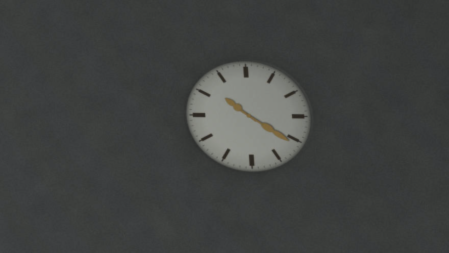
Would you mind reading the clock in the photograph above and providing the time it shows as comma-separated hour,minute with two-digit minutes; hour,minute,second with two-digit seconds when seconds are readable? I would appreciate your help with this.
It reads 10,21
